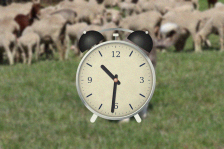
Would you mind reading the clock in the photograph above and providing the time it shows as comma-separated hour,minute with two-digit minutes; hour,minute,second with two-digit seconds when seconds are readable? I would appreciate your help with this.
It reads 10,31
